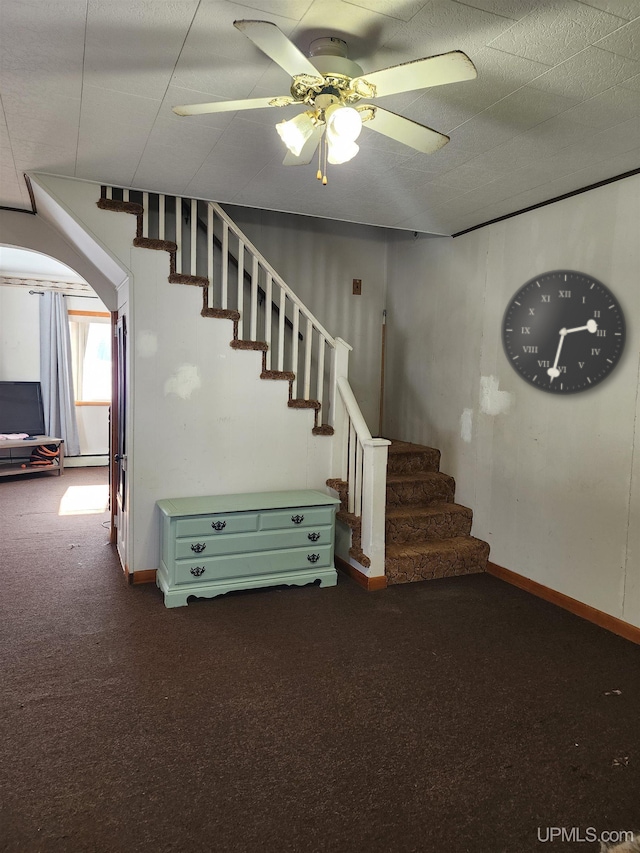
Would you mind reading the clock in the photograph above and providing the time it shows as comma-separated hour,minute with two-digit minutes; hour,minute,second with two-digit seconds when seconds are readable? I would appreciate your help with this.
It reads 2,32
